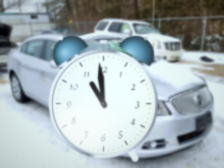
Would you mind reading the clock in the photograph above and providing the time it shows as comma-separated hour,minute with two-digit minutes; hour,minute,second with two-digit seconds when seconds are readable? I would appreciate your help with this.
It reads 10,59
